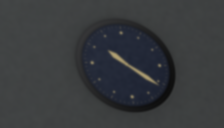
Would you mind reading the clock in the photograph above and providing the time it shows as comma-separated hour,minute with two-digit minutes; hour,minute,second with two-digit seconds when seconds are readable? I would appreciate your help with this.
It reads 10,21
